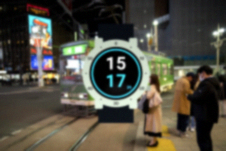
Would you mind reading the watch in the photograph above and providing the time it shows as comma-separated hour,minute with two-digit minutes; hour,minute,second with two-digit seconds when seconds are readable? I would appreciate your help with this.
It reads 15,17
